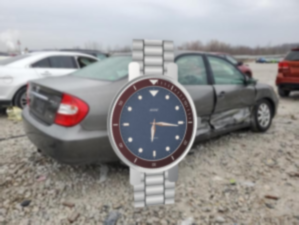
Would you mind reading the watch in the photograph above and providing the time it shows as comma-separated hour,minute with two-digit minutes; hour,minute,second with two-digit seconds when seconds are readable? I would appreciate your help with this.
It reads 6,16
